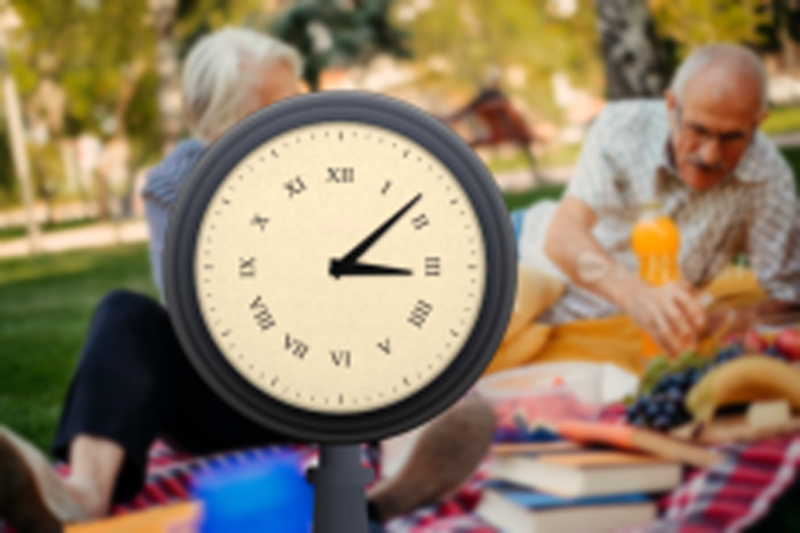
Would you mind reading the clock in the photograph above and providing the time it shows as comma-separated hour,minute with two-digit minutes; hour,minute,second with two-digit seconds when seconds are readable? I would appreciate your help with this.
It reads 3,08
